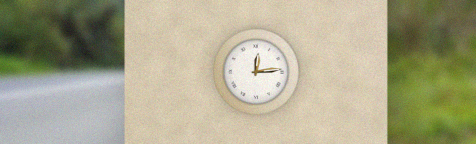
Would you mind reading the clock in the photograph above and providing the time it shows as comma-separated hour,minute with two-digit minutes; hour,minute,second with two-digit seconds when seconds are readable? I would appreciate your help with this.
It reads 12,14
